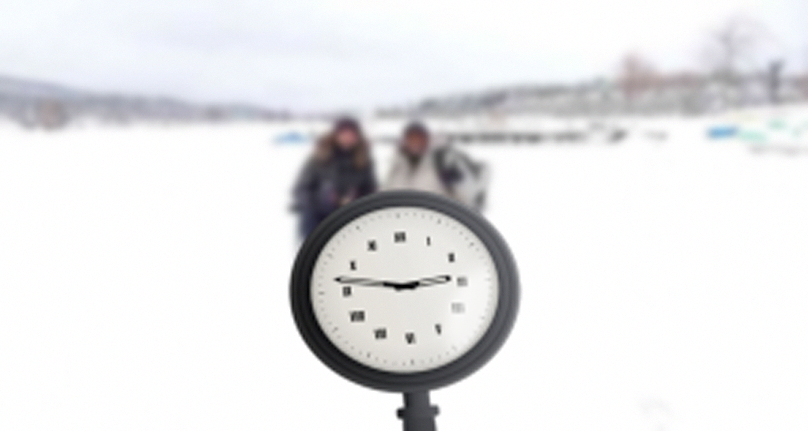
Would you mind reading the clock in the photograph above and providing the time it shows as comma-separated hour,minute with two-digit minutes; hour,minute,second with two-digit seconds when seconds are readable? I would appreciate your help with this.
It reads 2,47
